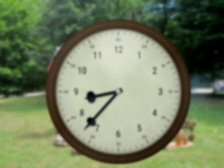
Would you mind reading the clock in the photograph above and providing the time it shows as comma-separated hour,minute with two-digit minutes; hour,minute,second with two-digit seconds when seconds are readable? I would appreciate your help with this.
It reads 8,37
